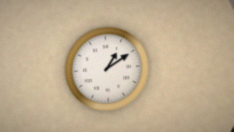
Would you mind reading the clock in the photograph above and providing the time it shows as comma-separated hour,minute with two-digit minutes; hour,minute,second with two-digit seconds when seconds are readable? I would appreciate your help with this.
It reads 1,10
